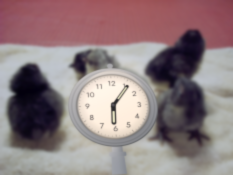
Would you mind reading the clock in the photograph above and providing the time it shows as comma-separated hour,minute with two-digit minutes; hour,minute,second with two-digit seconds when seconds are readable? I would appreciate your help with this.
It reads 6,06
